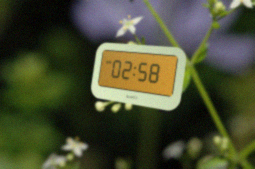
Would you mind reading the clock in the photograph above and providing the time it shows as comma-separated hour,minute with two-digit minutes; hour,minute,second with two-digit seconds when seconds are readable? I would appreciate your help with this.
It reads 2,58
